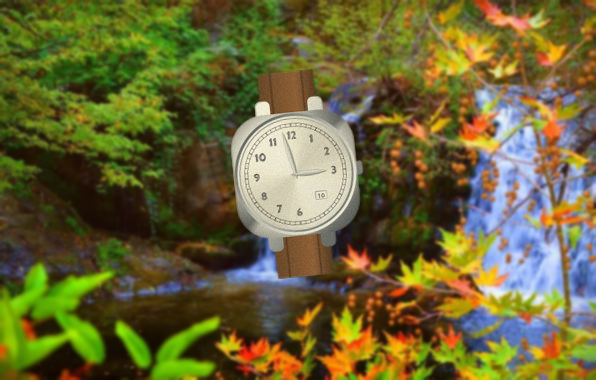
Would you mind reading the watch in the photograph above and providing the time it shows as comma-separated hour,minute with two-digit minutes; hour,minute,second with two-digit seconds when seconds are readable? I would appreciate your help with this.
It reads 2,58
